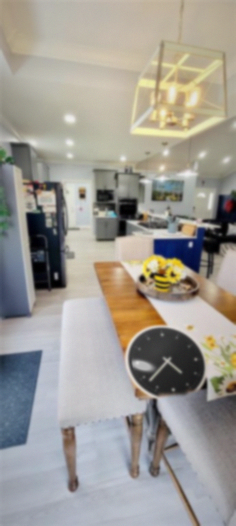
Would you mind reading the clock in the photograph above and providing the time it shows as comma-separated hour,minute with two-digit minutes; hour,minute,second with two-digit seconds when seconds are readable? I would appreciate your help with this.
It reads 4,38
